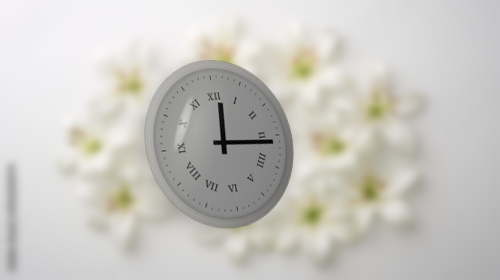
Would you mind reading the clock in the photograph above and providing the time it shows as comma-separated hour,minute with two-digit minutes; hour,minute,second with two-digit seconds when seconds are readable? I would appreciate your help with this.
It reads 12,16
